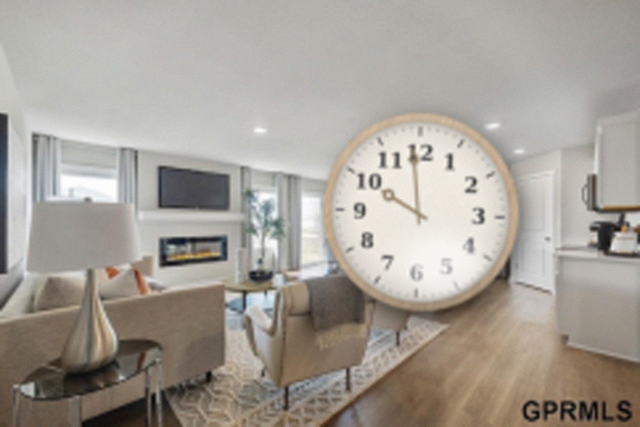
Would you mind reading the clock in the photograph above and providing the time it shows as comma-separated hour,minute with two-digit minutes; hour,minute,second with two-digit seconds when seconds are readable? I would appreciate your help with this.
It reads 9,59
